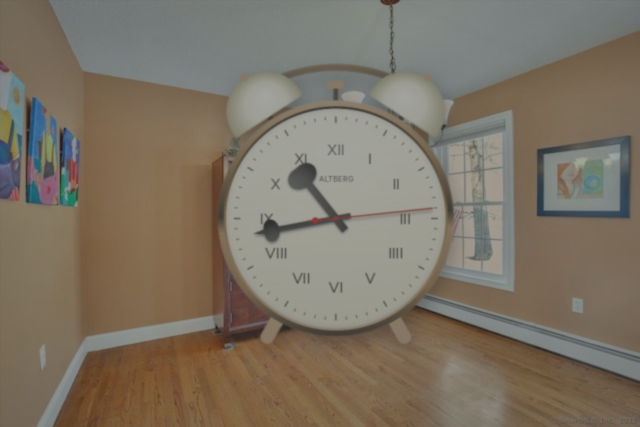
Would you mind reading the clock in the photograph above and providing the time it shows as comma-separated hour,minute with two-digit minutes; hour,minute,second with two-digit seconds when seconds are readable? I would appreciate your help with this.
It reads 10,43,14
